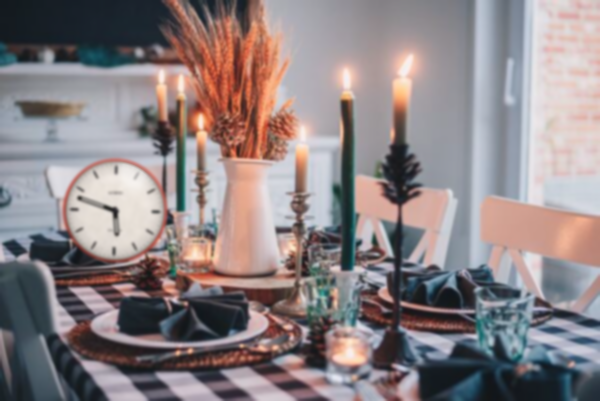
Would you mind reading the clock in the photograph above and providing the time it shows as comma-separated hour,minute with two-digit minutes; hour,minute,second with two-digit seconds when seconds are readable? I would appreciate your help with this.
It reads 5,48
